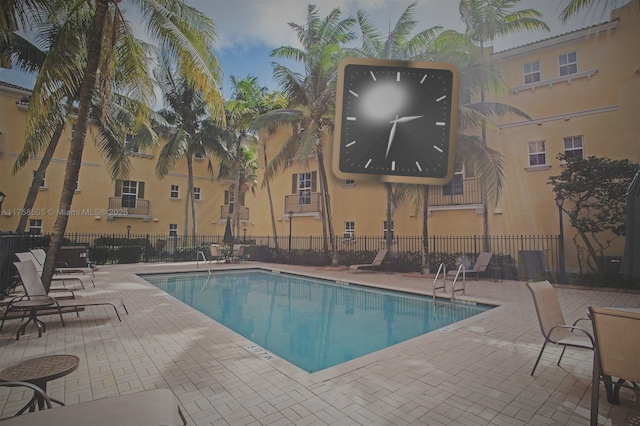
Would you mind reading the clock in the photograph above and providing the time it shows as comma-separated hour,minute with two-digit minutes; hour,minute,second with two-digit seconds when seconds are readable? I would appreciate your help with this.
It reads 2,32
